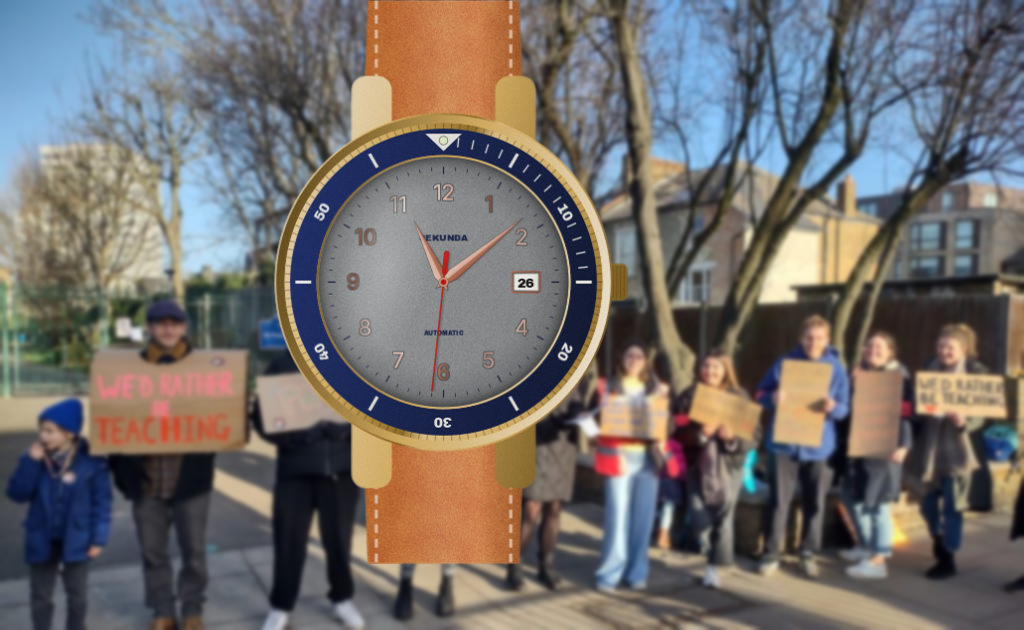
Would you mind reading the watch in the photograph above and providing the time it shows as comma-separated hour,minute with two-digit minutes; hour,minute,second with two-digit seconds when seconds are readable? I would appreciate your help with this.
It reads 11,08,31
